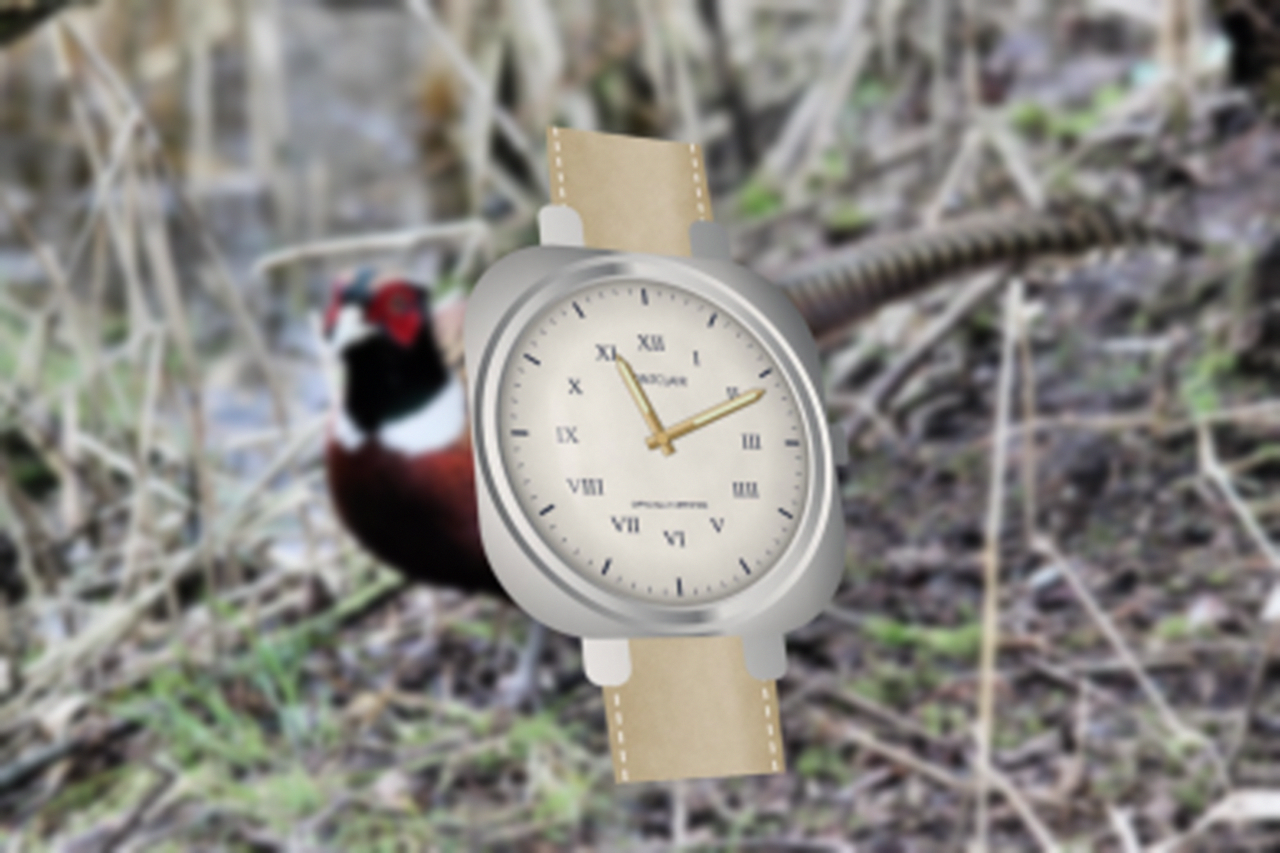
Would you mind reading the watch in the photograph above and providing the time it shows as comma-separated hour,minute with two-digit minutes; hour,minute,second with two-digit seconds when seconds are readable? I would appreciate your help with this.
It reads 11,11
